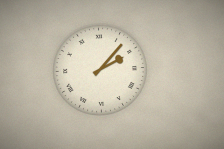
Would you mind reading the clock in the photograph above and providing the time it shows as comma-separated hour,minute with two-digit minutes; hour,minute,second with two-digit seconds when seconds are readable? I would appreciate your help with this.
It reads 2,07
